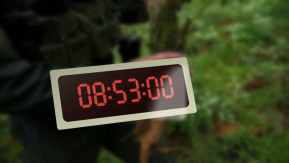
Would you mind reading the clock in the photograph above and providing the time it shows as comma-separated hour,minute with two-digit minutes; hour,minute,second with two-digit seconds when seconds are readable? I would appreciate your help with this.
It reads 8,53,00
